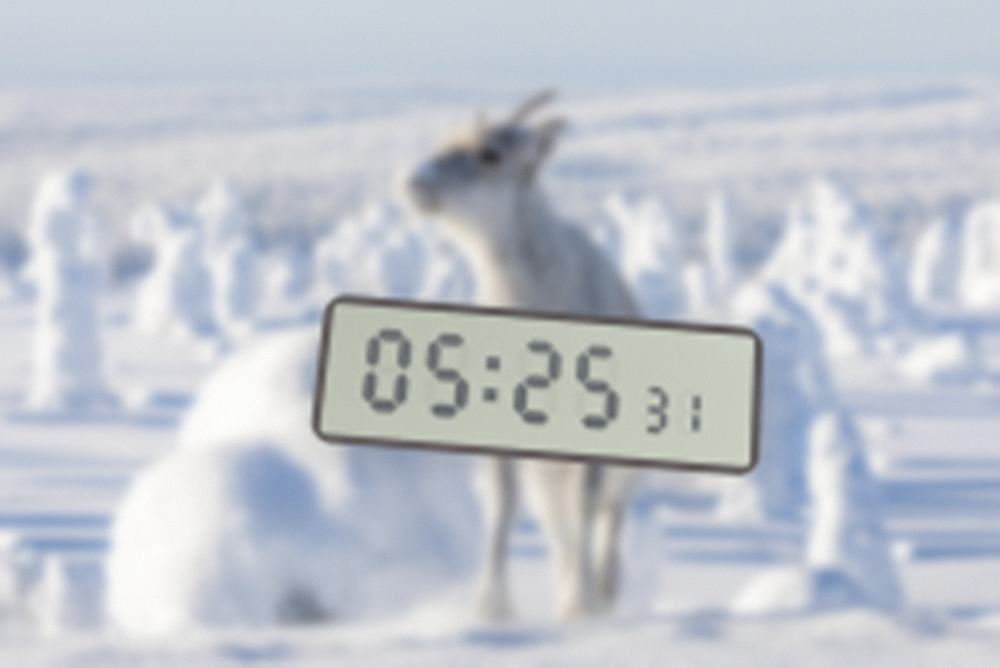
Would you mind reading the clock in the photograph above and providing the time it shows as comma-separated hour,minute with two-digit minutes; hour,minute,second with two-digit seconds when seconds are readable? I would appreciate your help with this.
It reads 5,25,31
